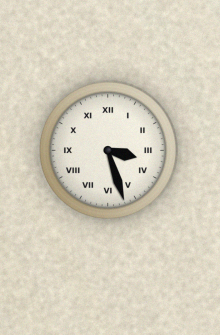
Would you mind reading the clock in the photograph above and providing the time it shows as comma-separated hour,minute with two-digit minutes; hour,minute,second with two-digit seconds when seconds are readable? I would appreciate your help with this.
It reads 3,27
